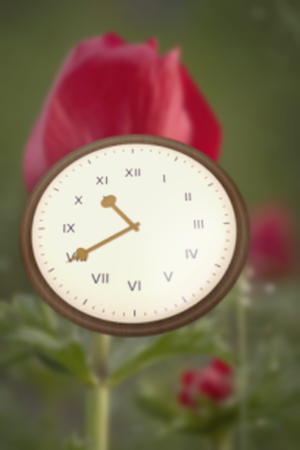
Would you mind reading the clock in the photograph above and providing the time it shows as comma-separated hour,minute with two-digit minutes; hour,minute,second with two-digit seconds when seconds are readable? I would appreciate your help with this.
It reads 10,40
